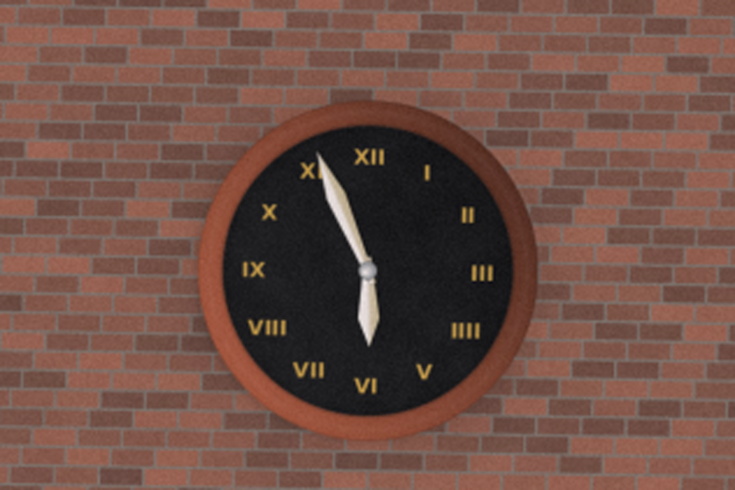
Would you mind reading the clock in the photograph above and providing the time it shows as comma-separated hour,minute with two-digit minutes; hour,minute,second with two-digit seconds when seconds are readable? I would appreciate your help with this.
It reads 5,56
